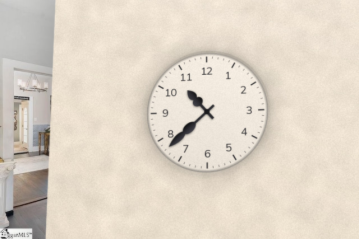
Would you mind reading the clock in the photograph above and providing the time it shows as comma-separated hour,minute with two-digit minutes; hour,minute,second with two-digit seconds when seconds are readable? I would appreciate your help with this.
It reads 10,38
